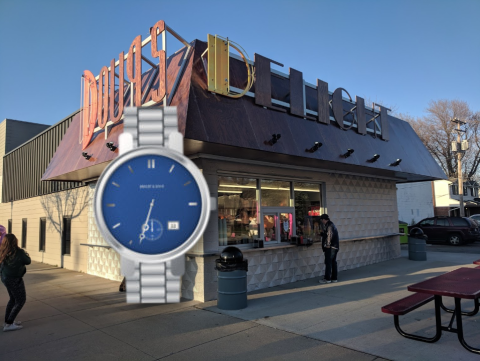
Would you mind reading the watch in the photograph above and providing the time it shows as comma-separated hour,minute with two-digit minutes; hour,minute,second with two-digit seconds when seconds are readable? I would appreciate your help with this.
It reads 6,33
